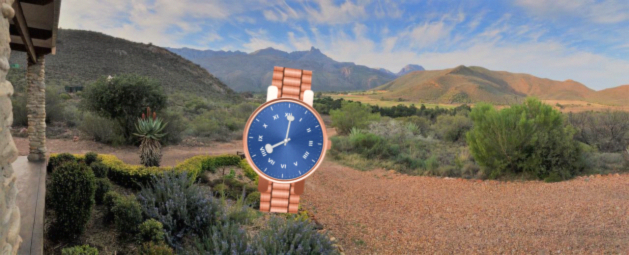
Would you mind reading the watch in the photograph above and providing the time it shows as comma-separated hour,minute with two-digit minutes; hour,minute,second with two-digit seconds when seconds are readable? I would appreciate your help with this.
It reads 8,01
